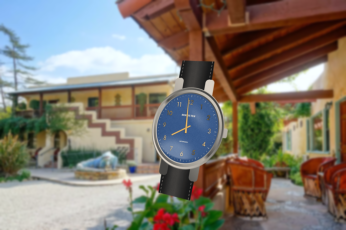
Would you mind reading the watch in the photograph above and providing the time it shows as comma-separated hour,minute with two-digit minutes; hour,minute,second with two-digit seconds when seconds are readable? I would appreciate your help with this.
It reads 7,59
